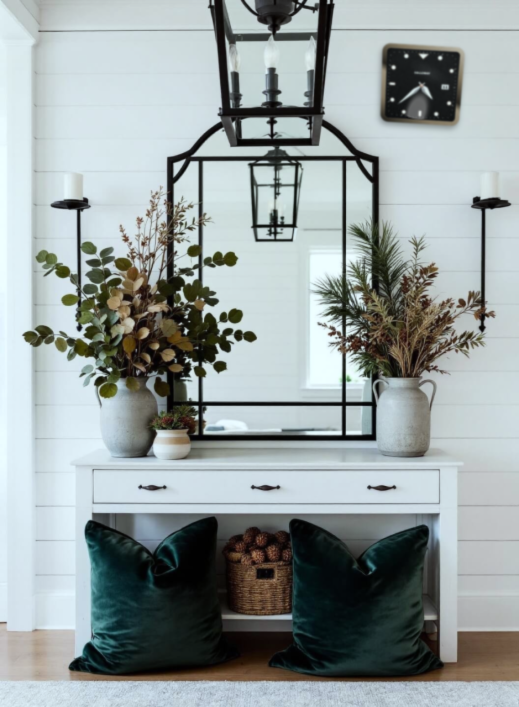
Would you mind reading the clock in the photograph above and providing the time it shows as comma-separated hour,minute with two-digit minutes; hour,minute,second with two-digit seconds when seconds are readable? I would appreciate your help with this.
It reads 4,38
